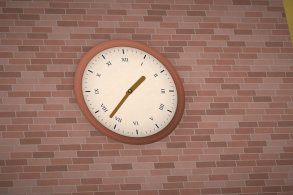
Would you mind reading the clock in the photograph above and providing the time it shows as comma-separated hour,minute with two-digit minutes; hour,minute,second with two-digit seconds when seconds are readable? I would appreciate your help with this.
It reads 1,37
